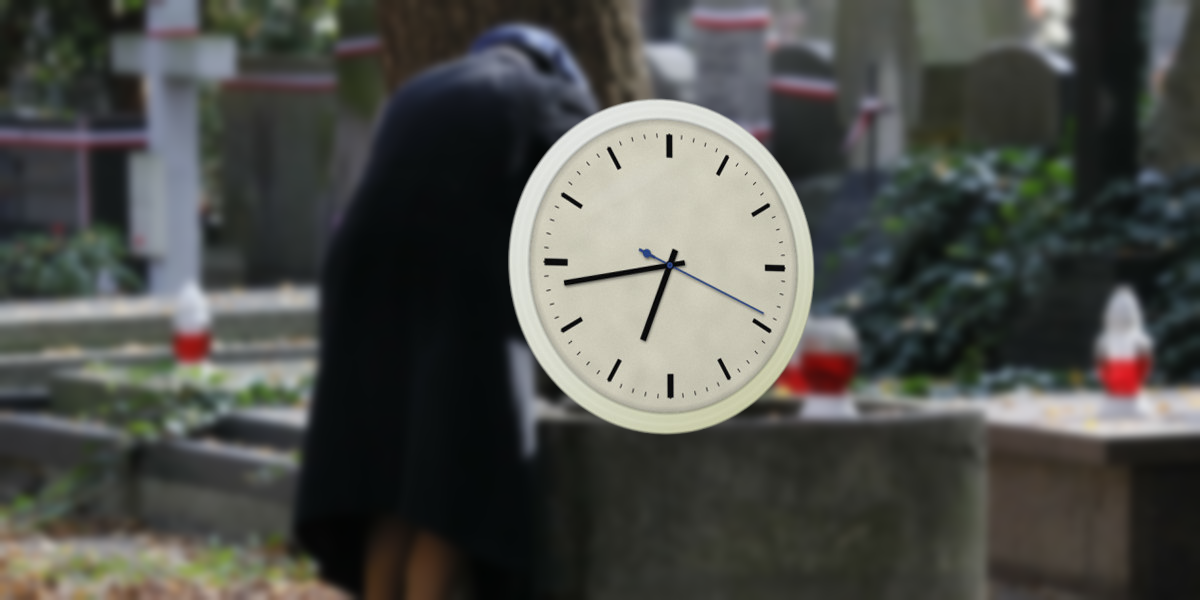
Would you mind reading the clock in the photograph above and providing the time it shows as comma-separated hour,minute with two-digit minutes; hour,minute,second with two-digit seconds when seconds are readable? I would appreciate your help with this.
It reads 6,43,19
